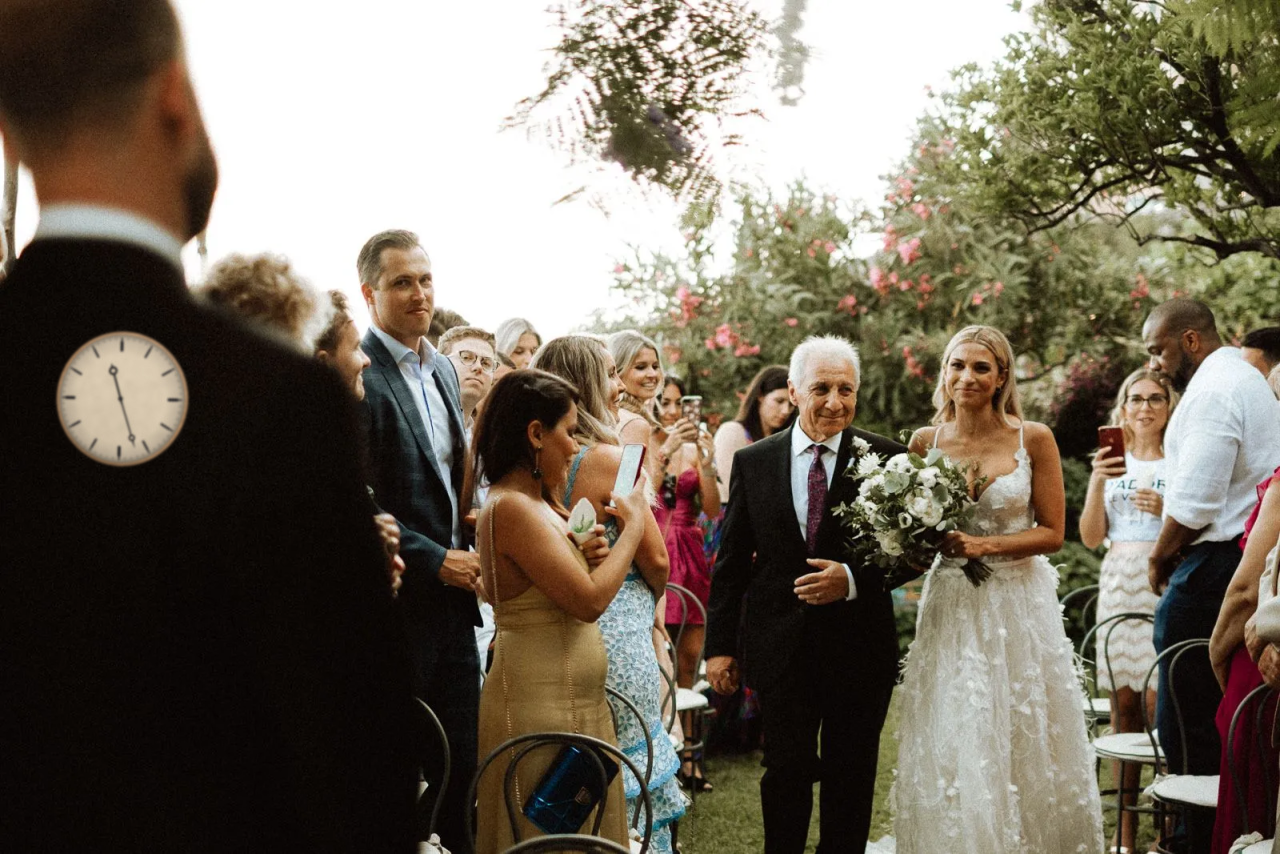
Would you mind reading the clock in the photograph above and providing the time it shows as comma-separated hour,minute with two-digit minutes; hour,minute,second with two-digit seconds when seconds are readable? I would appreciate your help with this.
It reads 11,27
